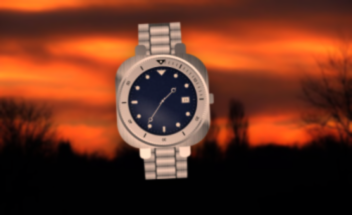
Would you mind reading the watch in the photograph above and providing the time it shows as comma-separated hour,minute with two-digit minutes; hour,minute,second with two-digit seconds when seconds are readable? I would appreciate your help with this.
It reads 1,36
